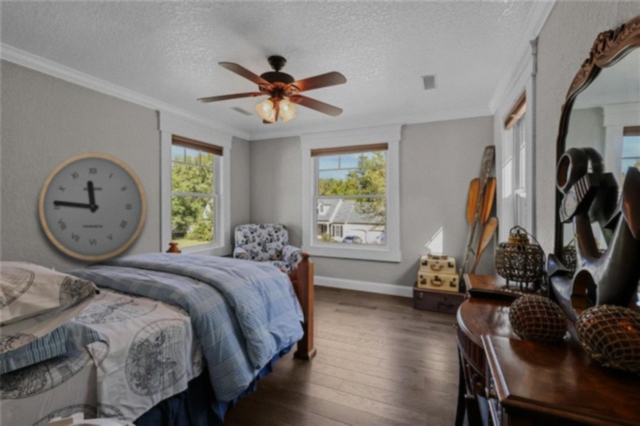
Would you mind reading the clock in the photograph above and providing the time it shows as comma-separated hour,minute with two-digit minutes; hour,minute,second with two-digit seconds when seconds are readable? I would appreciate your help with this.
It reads 11,46
